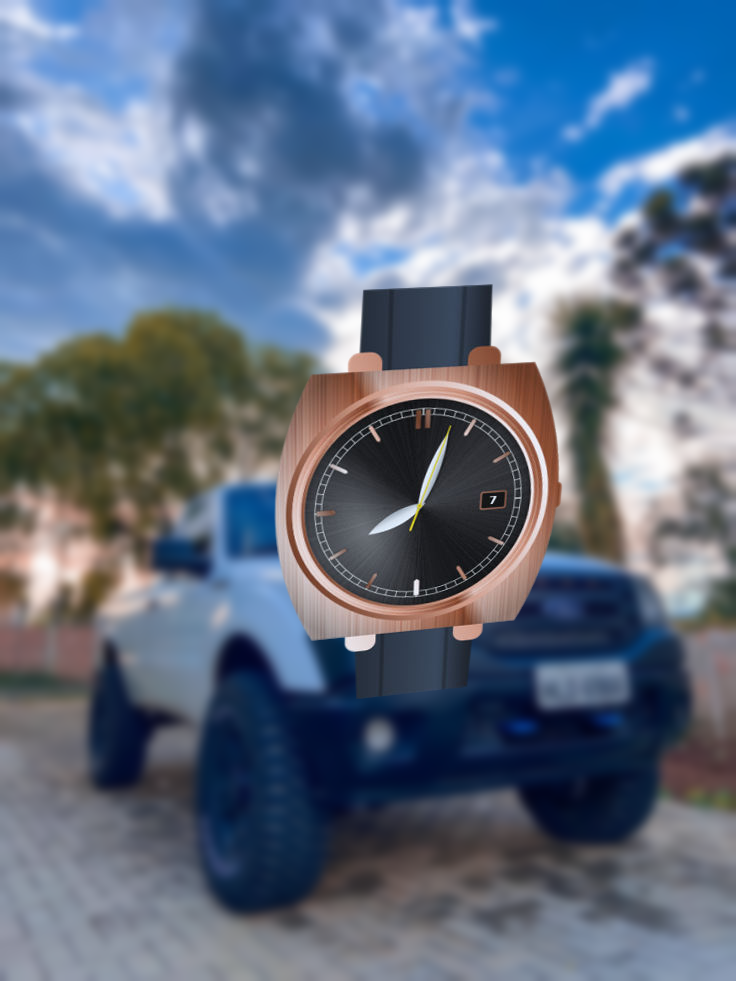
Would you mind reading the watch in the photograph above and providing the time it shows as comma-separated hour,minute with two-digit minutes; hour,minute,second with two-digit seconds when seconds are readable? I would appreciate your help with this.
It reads 8,03,03
